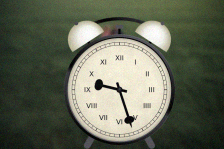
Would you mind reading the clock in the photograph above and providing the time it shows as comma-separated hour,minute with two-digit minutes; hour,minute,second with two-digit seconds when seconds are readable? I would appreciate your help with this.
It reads 9,27
